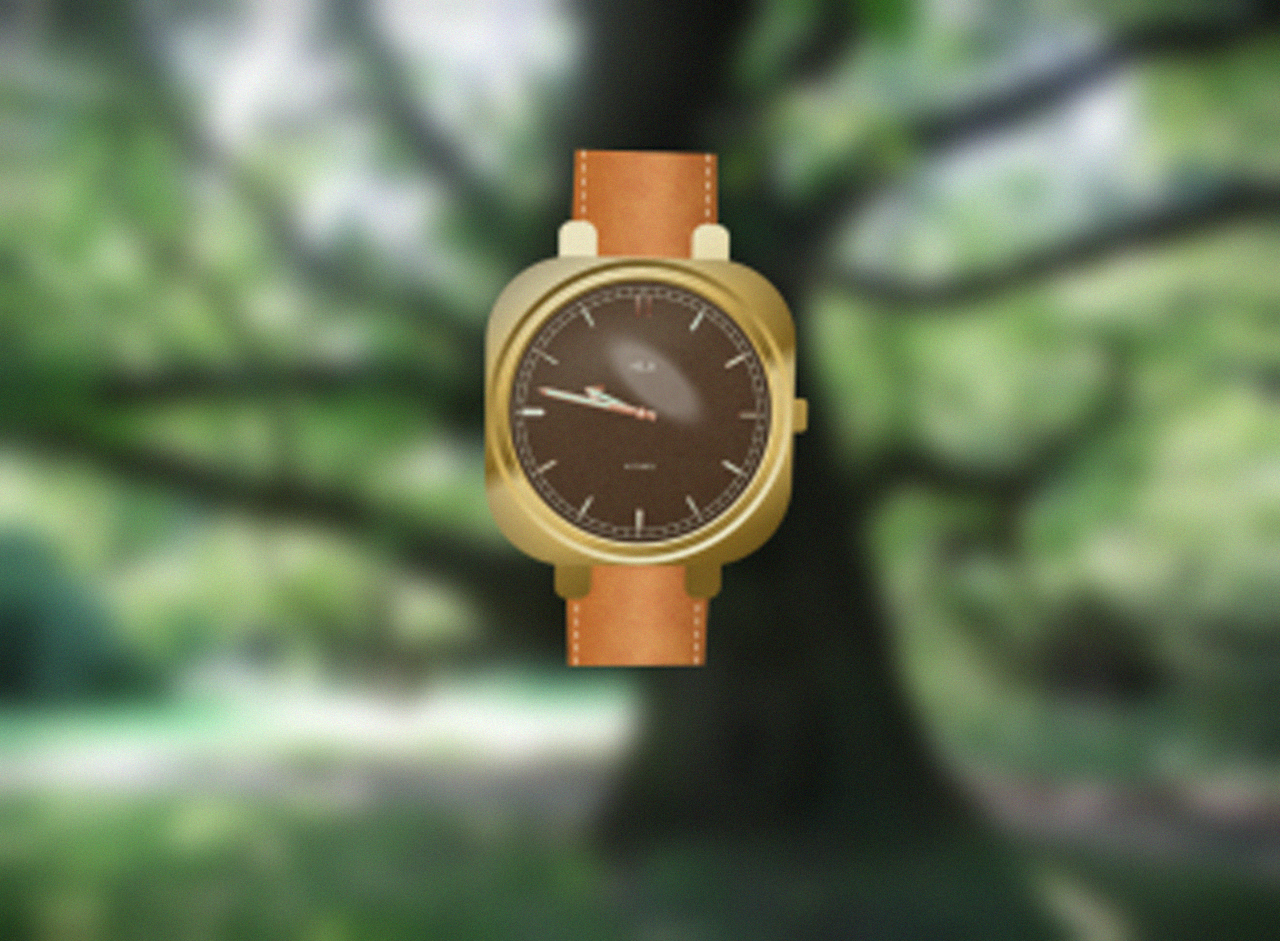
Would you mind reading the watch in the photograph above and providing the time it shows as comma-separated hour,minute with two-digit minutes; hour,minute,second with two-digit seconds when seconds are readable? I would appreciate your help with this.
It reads 9,47
